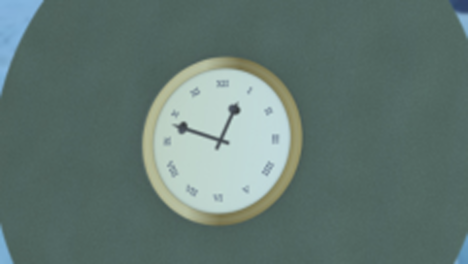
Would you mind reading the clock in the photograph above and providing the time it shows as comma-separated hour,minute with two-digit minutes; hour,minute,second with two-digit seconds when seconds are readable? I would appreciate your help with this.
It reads 12,48
